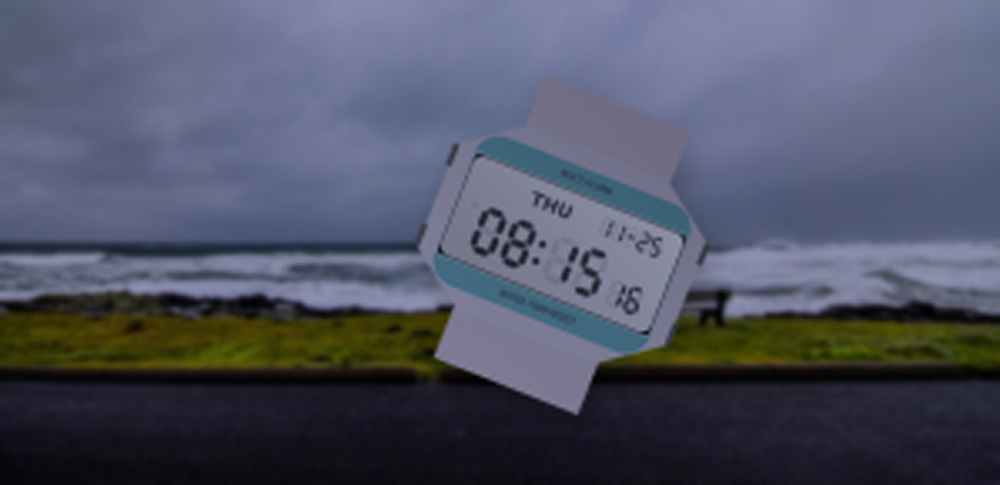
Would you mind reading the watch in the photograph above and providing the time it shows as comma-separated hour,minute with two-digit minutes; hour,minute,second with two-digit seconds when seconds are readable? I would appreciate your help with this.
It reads 8,15,16
